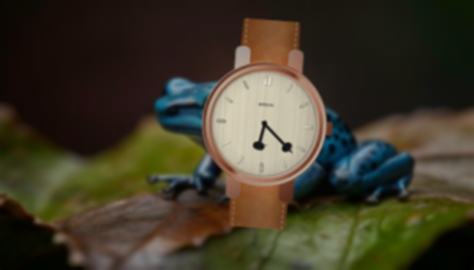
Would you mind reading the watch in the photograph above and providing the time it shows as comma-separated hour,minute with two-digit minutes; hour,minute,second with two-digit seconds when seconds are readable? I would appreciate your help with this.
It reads 6,22
